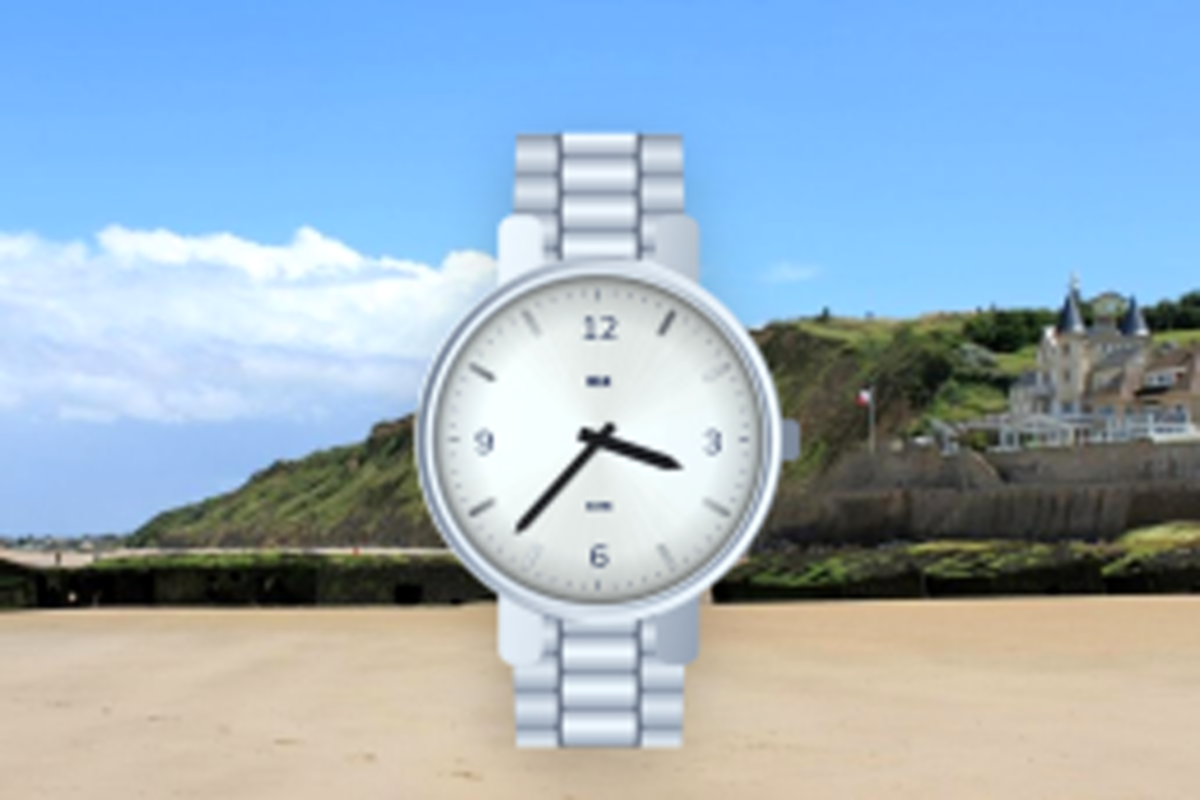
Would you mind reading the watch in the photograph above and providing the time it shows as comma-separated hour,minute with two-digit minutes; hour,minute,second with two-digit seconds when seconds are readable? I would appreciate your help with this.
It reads 3,37
